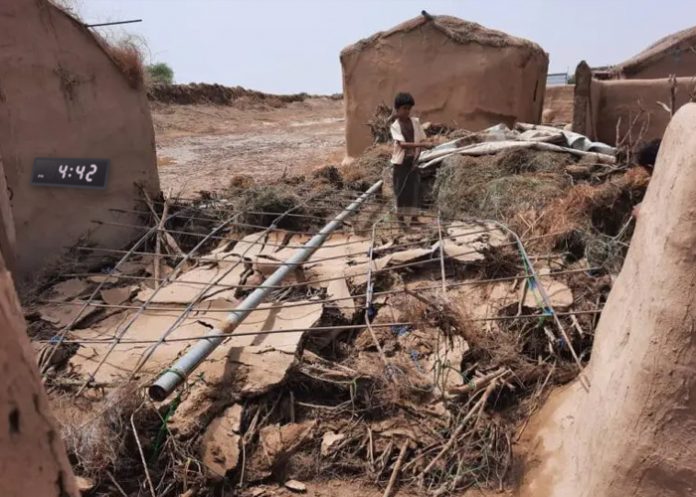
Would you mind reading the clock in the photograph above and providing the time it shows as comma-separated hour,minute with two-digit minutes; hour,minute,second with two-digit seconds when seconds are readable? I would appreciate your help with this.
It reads 4,42
